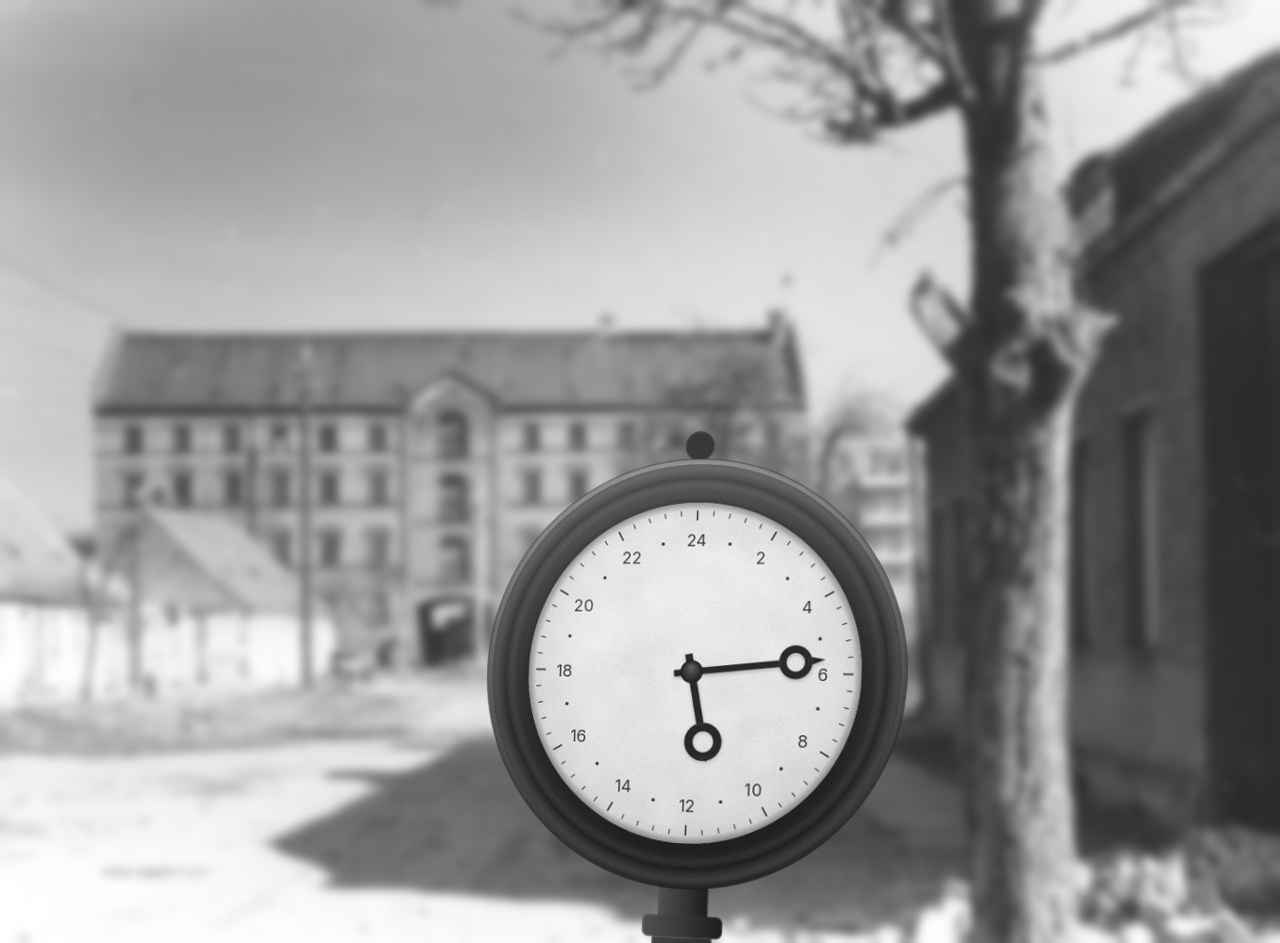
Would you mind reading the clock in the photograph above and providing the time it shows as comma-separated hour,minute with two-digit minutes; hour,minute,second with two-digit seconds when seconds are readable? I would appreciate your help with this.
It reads 11,14
